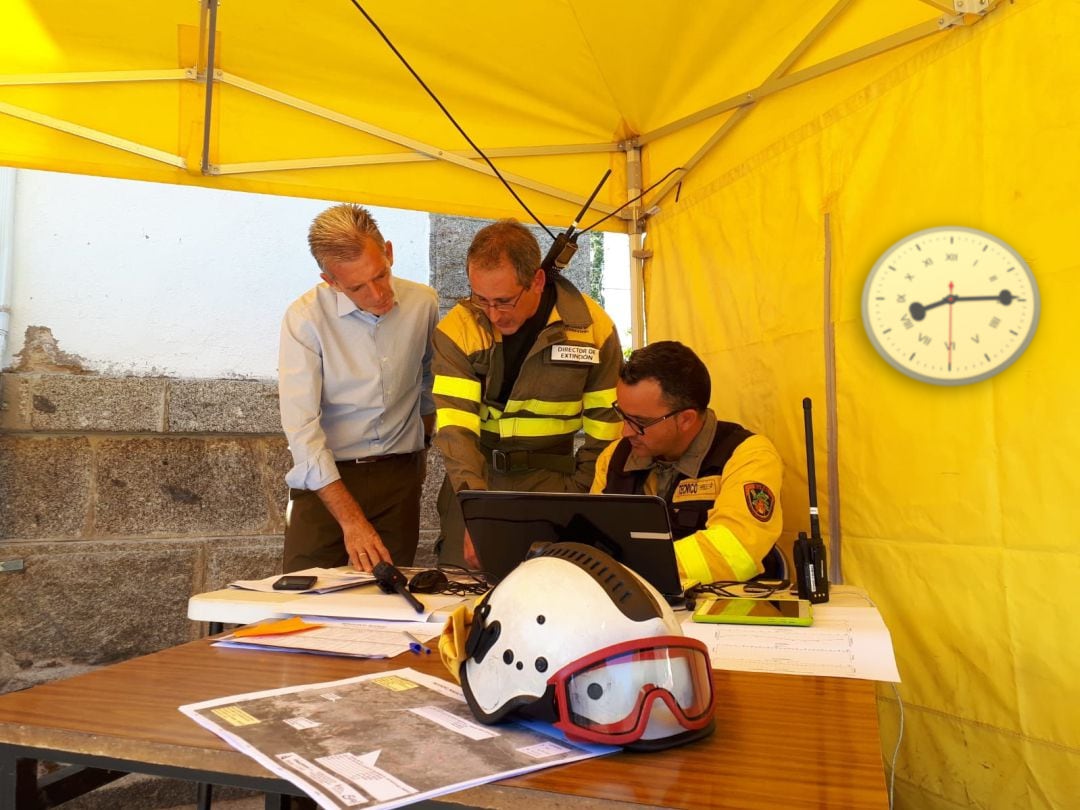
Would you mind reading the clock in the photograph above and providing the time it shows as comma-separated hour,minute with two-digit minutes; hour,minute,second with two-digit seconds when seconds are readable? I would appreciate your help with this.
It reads 8,14,30
